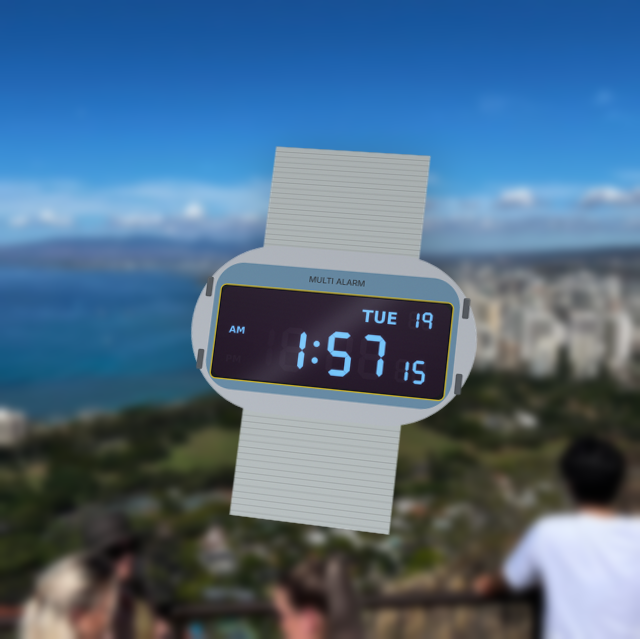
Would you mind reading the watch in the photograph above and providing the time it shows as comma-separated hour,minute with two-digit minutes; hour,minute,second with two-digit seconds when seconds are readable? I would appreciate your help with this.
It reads 1,57,15
